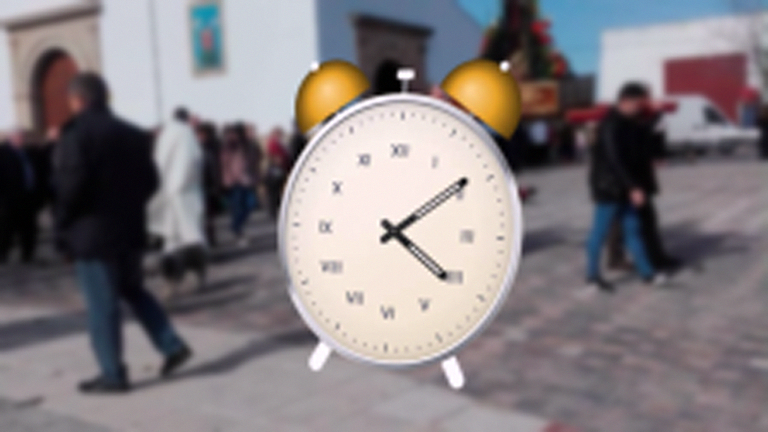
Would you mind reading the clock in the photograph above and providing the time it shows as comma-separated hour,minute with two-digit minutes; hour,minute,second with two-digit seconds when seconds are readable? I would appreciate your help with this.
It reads 4,09
